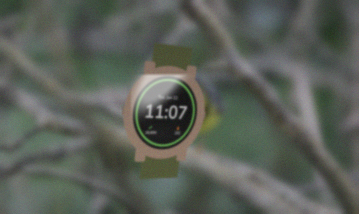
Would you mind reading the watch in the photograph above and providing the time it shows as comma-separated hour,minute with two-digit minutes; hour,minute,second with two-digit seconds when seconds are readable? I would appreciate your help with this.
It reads 11,07
